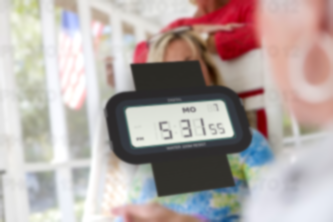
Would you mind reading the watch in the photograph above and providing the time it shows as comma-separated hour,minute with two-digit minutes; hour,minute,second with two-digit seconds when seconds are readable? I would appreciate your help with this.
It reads 5,31,55
